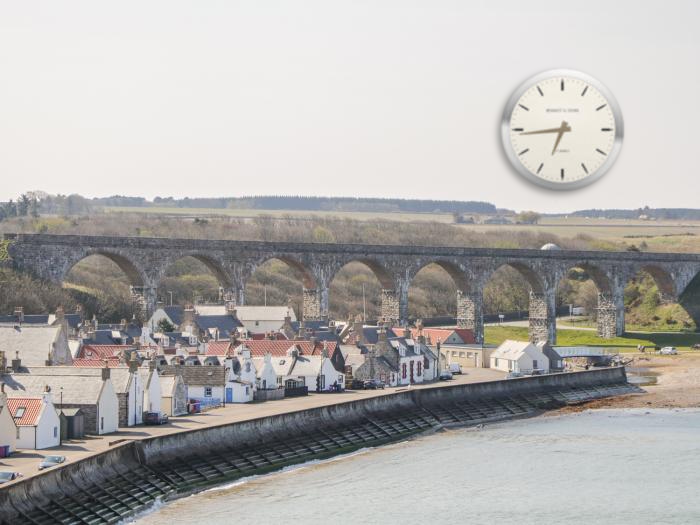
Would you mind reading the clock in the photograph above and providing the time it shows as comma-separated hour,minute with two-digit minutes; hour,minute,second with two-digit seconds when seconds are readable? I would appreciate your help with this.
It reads 6,44
